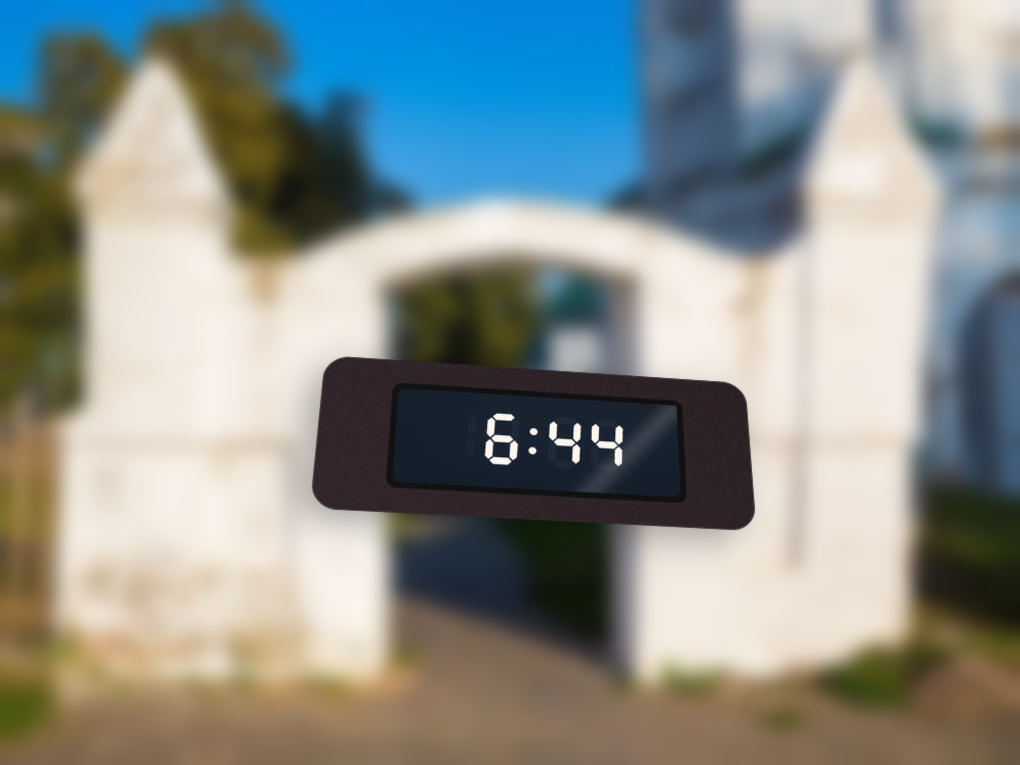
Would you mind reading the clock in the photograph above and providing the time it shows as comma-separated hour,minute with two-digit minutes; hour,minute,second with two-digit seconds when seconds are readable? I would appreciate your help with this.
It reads 6,44
